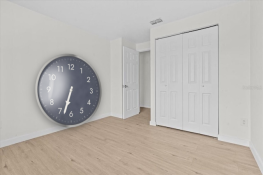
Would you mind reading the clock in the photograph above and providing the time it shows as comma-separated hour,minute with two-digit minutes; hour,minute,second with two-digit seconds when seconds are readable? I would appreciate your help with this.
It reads 6,33
